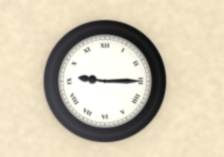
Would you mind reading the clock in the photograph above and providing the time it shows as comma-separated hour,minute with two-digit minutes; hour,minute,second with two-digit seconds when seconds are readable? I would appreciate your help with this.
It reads 9,15
